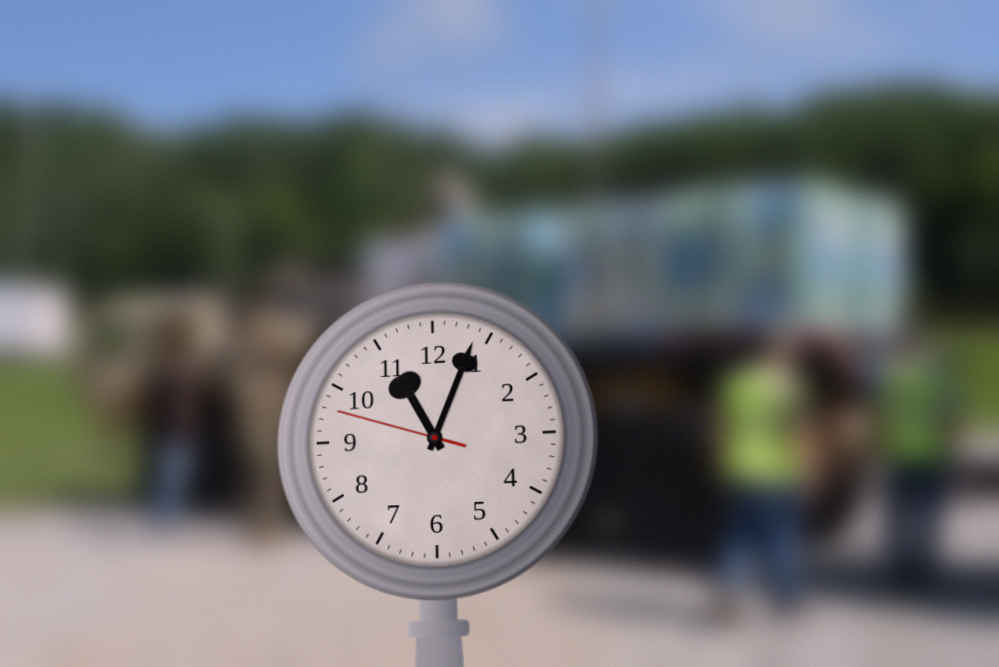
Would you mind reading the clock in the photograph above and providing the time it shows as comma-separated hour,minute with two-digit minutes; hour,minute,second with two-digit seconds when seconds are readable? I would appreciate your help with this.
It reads 11,03,48
